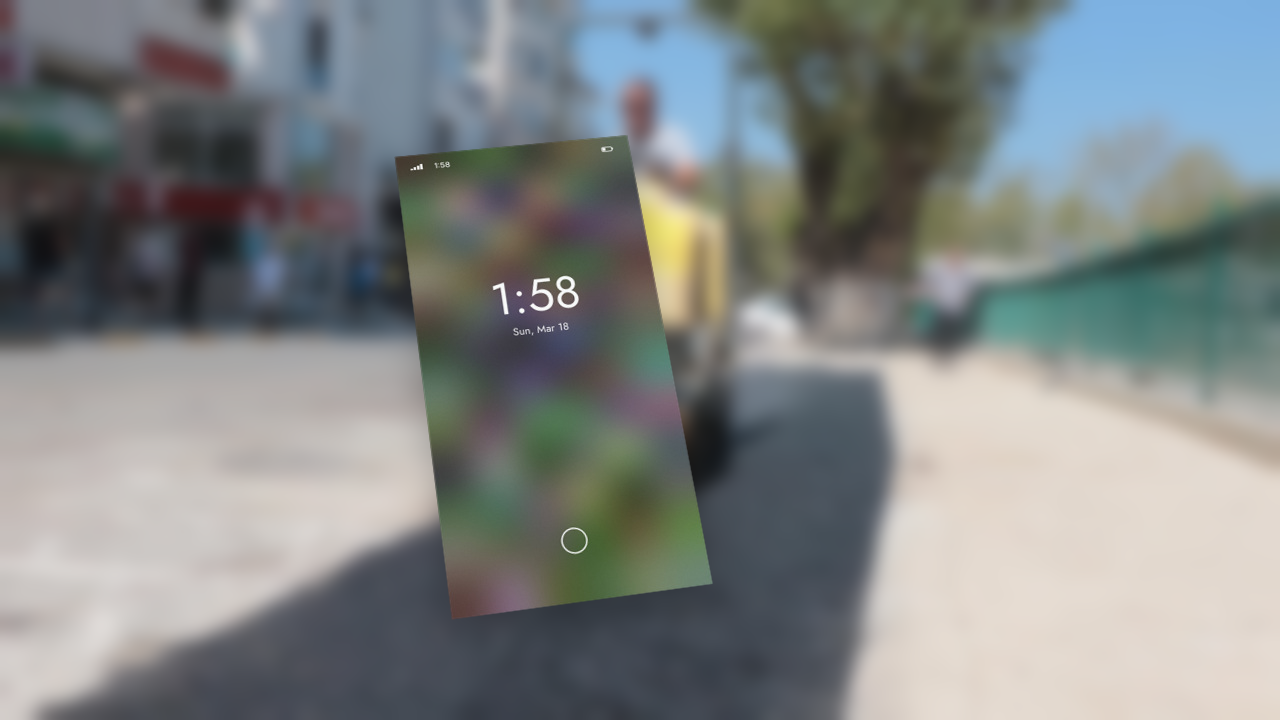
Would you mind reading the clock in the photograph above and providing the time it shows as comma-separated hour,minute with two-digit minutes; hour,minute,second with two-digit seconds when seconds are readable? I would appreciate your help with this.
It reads 1,58
